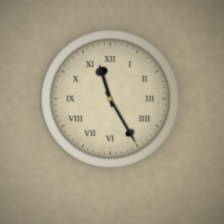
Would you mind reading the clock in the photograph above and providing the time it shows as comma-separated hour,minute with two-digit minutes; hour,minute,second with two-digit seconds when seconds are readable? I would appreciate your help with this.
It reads 11,25
